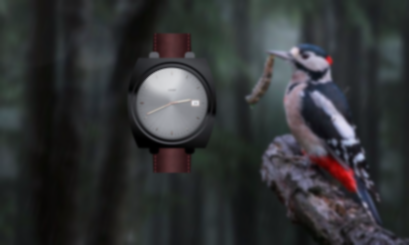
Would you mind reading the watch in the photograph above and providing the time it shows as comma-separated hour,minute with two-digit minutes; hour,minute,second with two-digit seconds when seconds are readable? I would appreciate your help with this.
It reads 2,41
